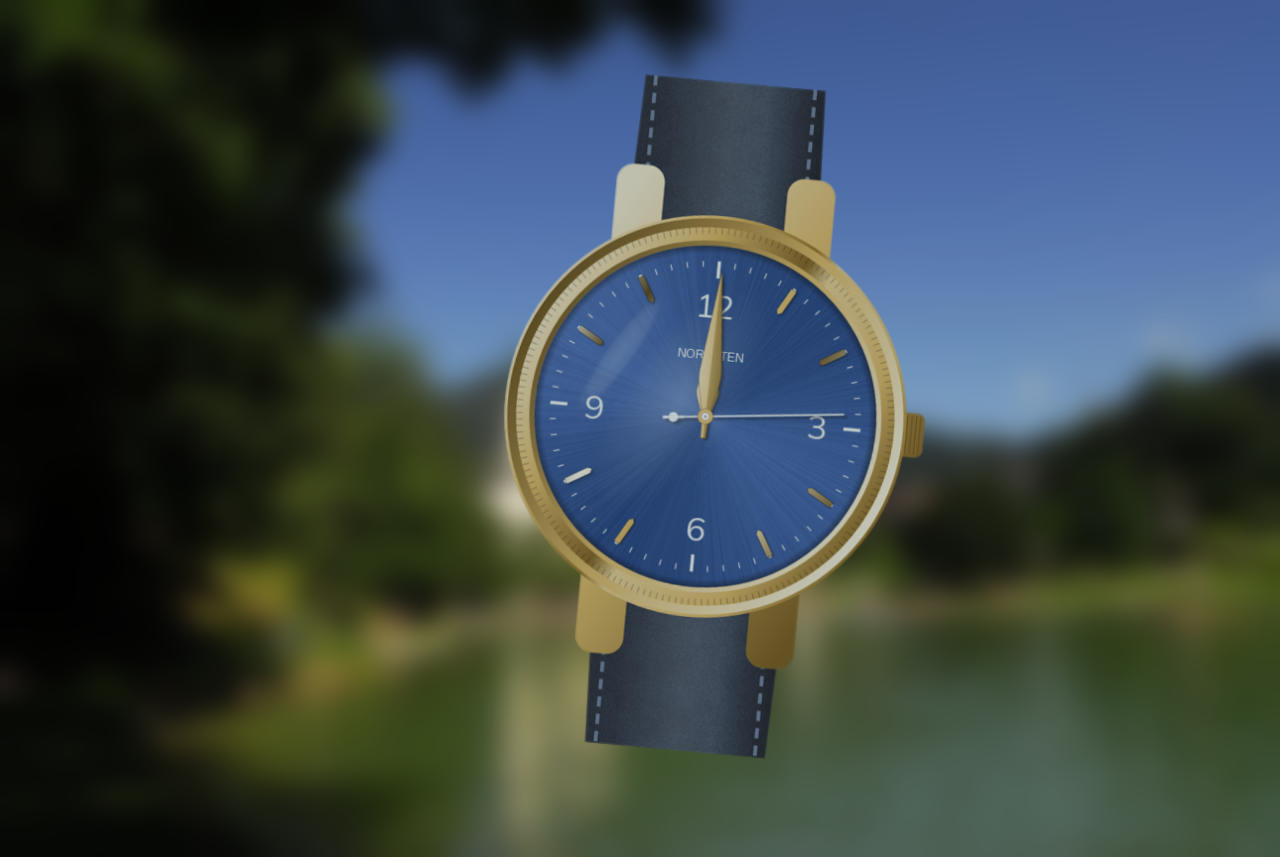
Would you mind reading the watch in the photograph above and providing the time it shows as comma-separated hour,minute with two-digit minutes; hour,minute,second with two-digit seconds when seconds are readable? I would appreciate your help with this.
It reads 12,00,14
